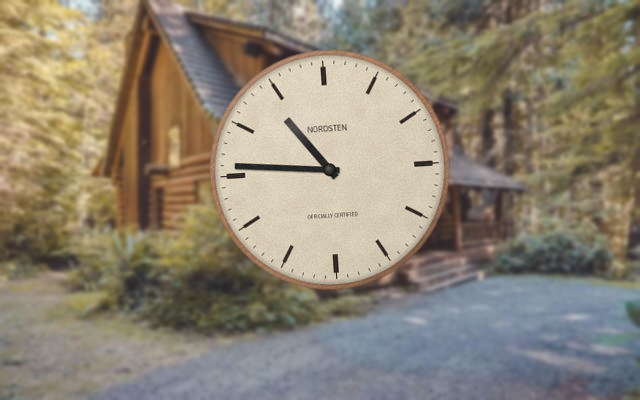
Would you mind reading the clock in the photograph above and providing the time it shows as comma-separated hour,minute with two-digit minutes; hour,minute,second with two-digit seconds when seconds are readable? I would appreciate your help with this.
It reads 10,46
